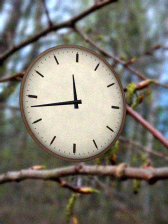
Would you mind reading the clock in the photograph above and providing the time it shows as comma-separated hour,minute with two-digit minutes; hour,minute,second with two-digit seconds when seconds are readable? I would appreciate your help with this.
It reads 11,43
